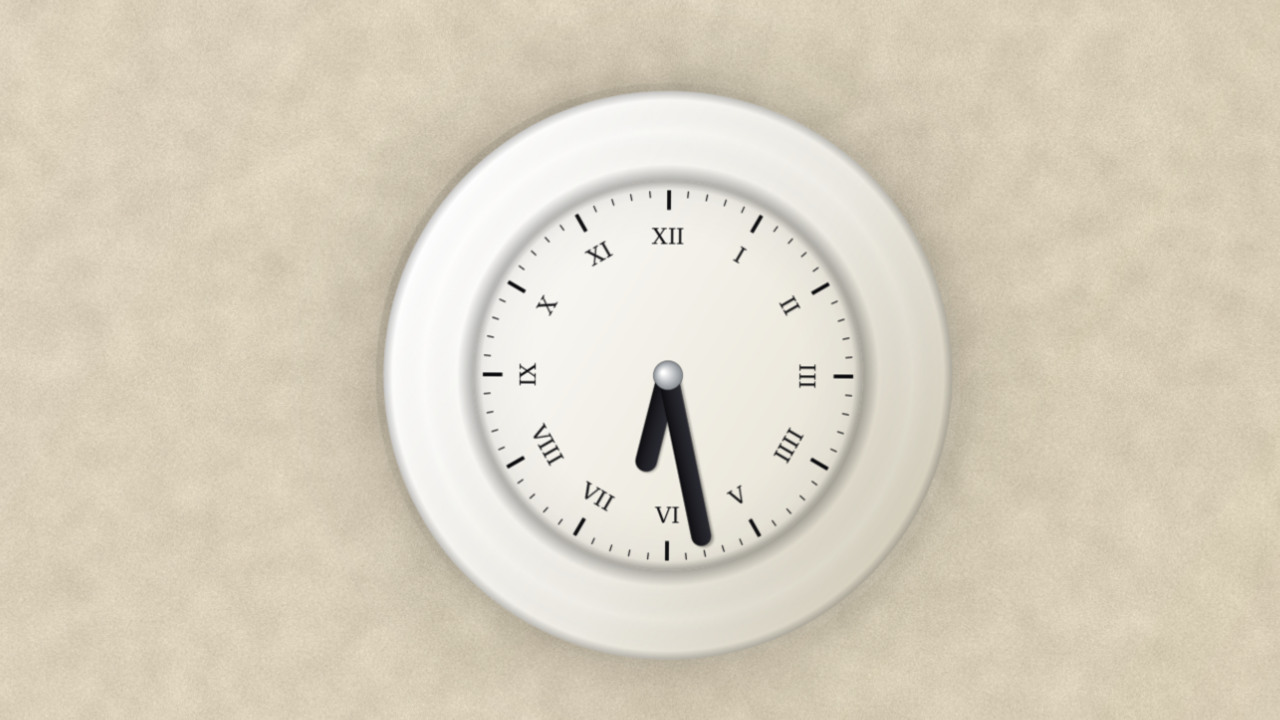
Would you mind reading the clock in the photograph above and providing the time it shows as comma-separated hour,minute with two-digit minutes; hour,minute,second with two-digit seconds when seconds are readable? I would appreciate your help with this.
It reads 6,28
